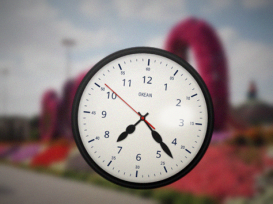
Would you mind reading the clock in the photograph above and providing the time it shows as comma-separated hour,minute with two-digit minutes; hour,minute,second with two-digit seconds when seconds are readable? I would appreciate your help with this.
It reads 7,22,51
